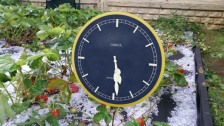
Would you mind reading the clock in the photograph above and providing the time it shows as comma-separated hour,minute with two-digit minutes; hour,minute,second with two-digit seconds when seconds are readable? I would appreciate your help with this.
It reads 5,29
